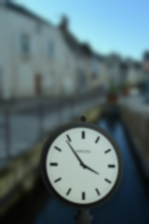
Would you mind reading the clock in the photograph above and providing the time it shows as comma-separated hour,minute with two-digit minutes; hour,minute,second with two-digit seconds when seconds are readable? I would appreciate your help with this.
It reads 3,54
